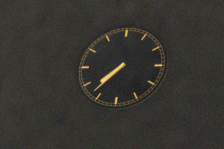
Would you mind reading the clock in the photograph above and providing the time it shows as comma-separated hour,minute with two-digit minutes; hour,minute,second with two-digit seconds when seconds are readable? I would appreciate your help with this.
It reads 7,37
